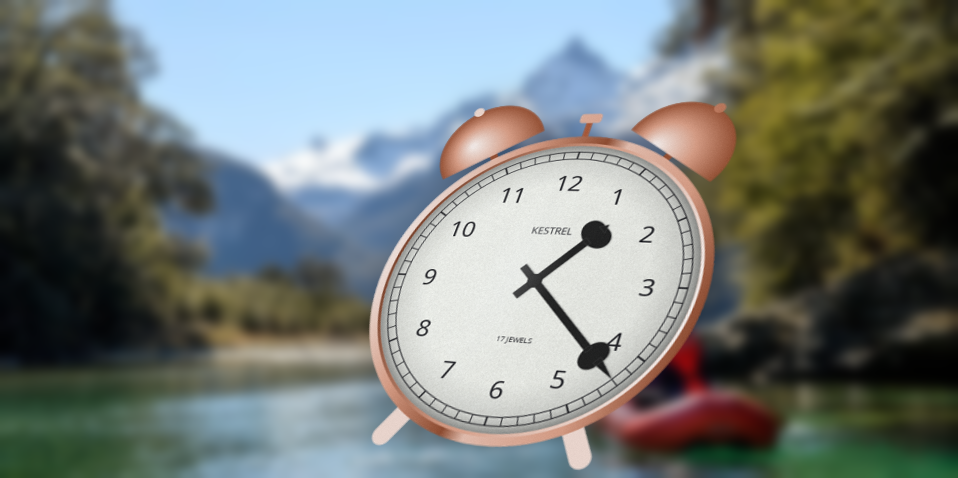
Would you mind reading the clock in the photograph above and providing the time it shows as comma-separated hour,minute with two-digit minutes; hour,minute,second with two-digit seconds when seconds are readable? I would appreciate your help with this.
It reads 1,22
